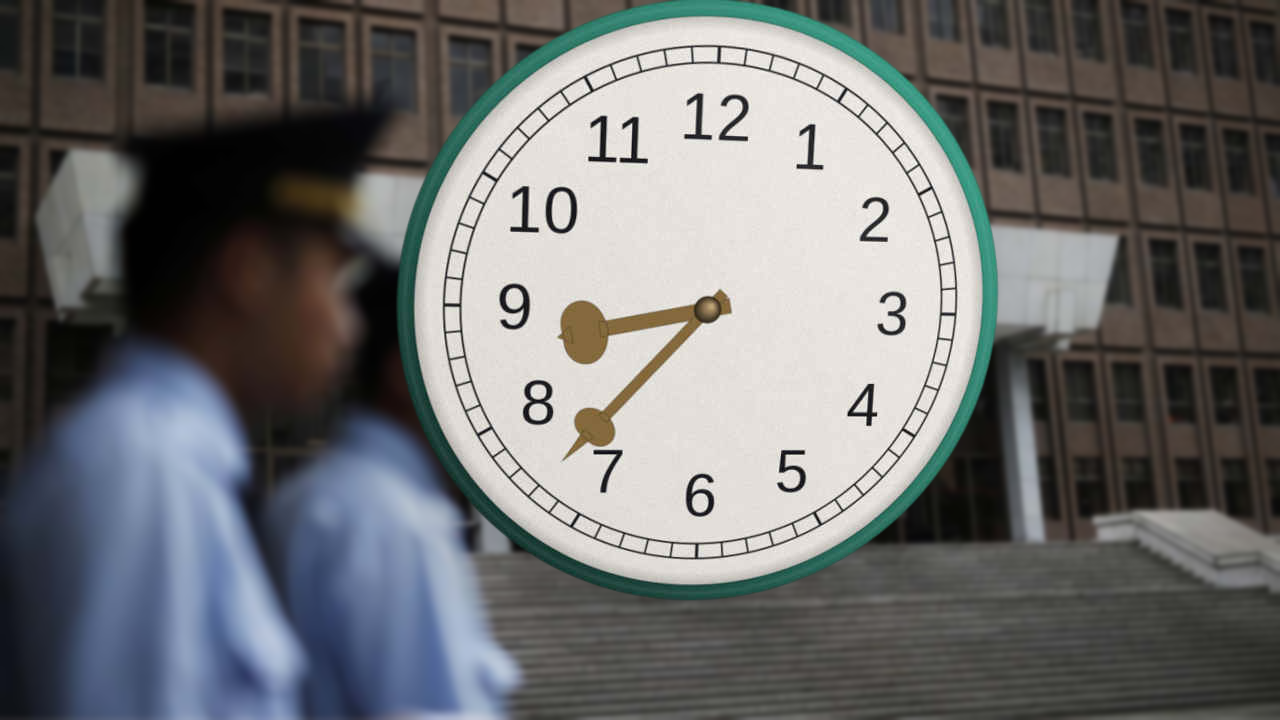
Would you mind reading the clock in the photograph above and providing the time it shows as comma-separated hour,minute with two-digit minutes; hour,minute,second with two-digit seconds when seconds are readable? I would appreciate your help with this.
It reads 8,37
